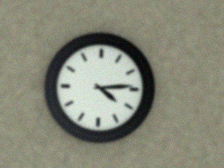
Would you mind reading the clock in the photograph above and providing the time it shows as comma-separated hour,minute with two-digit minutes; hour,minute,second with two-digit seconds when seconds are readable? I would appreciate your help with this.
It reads 4,14
